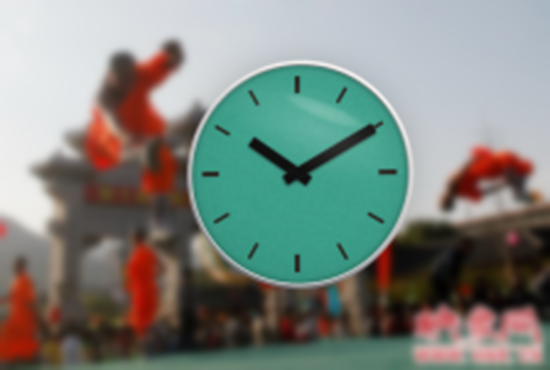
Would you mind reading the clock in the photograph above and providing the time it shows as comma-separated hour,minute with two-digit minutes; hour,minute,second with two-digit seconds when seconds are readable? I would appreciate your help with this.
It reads 10,10
